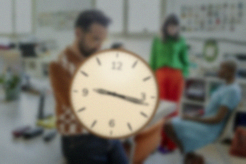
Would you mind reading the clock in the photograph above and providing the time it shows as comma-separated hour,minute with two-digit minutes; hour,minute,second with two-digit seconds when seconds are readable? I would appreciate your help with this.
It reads 9,17
